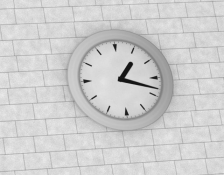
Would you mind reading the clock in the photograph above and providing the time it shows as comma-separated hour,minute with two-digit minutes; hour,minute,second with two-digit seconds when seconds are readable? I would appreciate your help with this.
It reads 1,18
